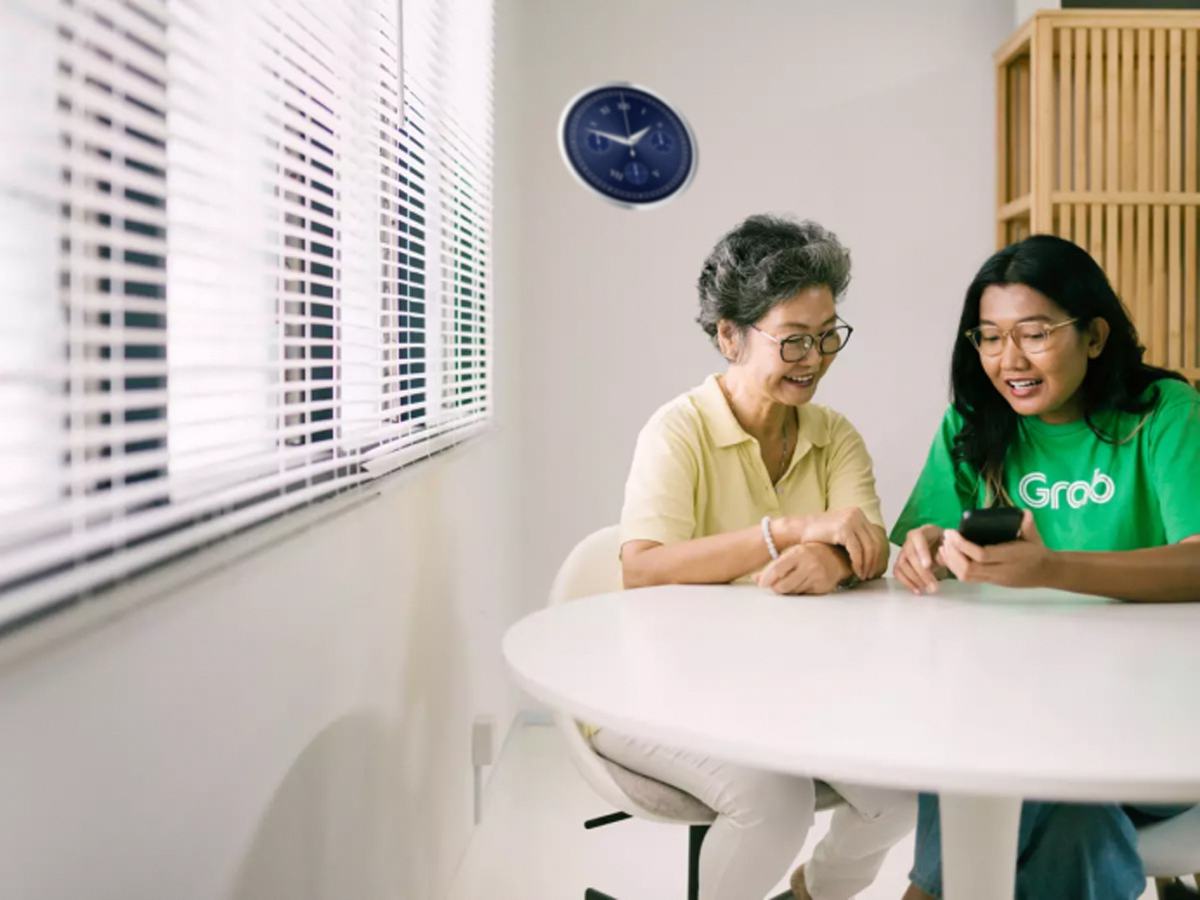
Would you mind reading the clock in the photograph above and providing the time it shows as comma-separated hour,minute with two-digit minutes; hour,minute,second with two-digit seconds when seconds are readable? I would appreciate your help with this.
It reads 1,48
